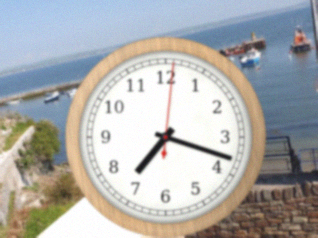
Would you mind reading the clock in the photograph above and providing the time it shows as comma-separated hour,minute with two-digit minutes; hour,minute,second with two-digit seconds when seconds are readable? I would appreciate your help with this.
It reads 7,18,01
